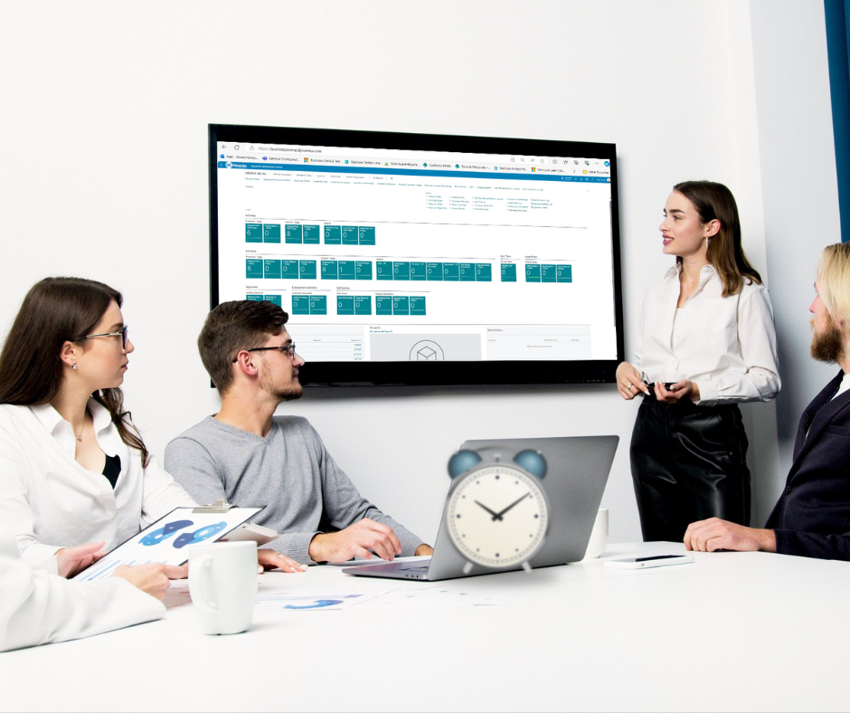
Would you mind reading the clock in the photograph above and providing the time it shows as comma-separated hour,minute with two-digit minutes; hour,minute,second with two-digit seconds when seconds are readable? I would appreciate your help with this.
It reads 10,09
